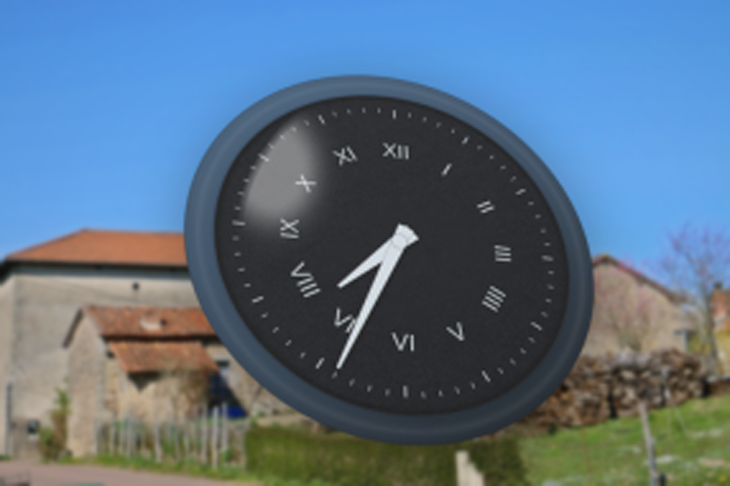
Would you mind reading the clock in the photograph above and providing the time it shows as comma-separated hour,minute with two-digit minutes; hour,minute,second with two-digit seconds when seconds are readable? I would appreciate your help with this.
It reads 7,34
